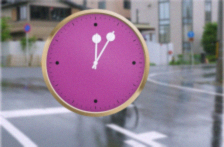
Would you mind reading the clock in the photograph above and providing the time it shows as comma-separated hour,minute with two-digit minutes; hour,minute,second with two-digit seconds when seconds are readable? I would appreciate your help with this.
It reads 12,05
